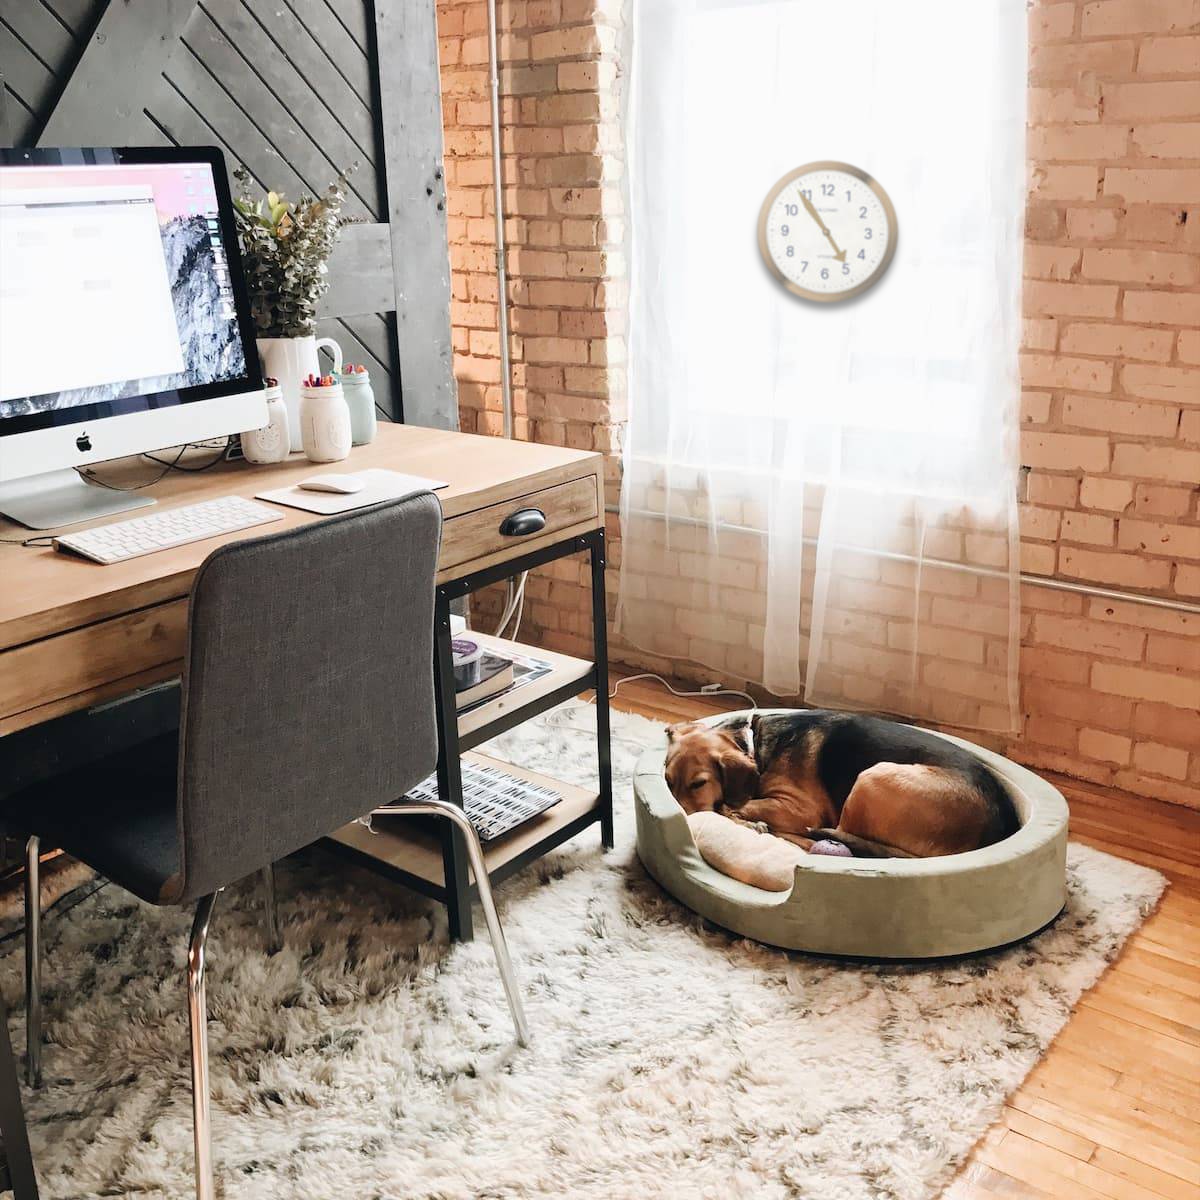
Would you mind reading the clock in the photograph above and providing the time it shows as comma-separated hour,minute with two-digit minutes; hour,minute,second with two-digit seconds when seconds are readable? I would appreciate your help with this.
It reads 4,54
